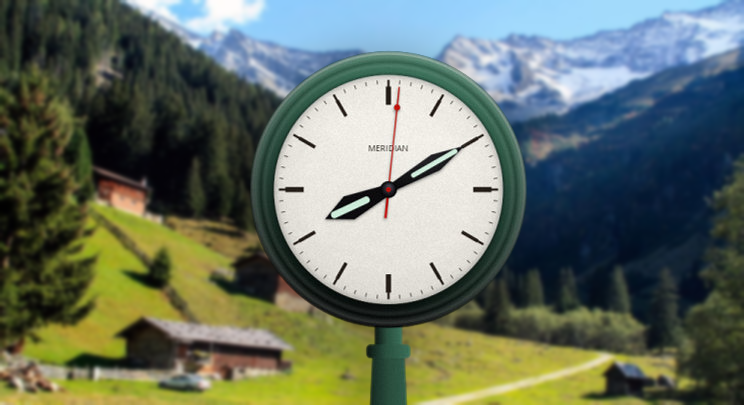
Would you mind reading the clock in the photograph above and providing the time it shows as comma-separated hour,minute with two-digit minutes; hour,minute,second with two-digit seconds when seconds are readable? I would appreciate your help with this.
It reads 8,10,01
